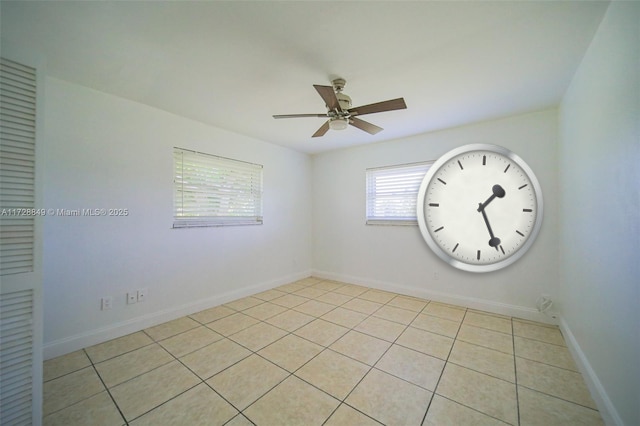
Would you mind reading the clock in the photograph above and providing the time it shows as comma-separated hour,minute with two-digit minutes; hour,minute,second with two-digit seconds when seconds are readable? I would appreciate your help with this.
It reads 1,26
